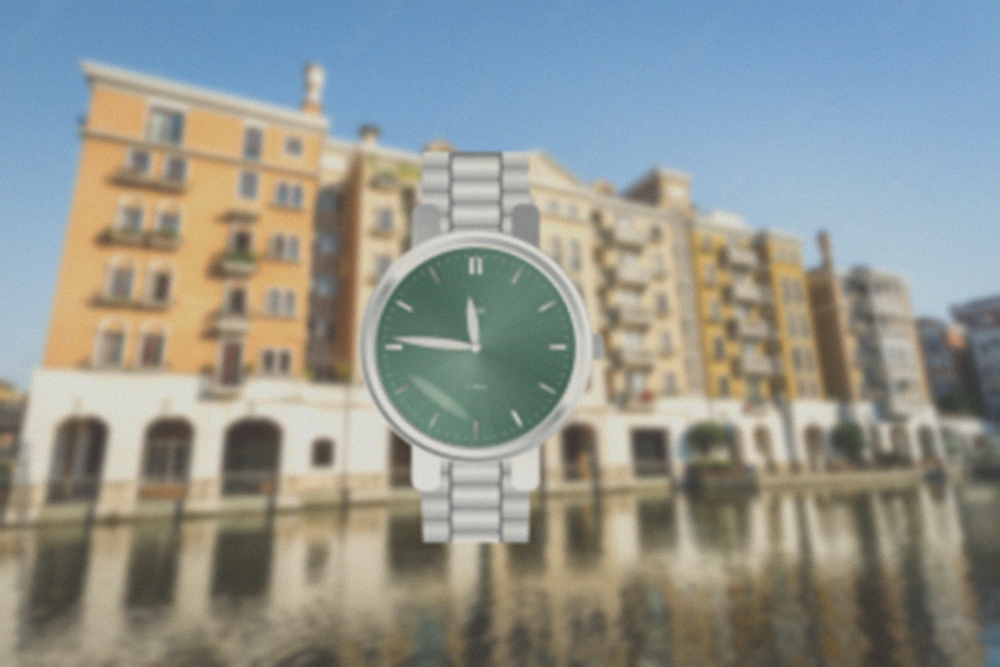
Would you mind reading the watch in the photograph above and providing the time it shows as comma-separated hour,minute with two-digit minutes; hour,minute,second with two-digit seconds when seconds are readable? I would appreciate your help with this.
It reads 11,46
